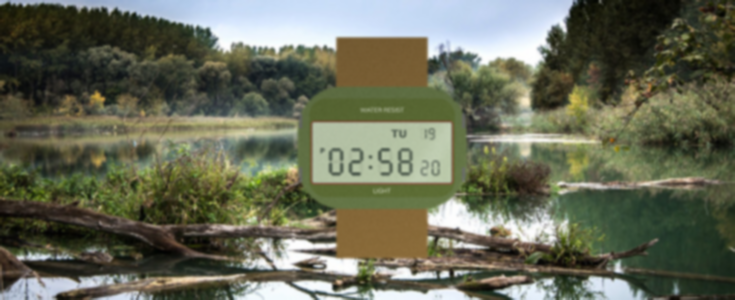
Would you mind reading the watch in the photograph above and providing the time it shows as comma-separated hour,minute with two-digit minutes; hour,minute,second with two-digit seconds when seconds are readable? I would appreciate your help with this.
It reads 2,58,20
